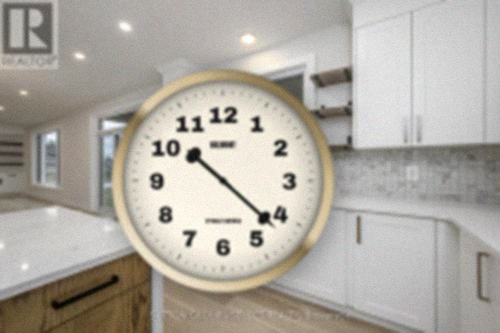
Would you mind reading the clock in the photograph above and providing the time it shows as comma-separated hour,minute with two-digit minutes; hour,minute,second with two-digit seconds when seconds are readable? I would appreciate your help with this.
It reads 10,22
